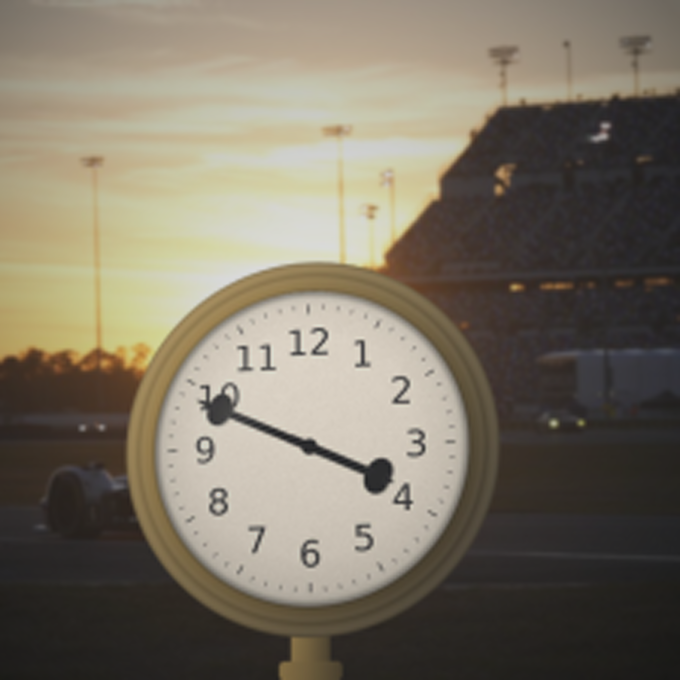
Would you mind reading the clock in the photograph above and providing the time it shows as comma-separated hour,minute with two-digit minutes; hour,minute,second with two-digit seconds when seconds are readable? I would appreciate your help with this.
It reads 3,49
